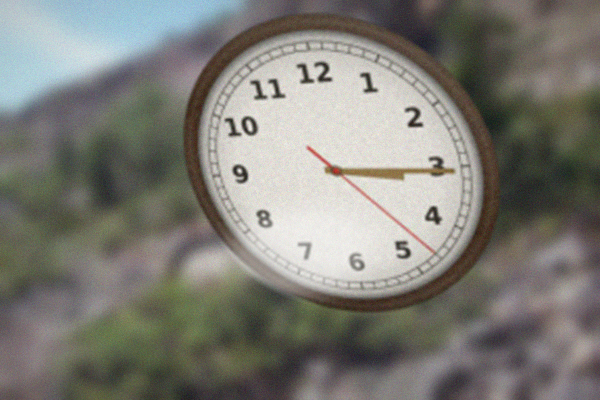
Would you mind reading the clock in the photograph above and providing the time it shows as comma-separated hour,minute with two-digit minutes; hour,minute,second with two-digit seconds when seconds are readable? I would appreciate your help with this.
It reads 3,15,23
